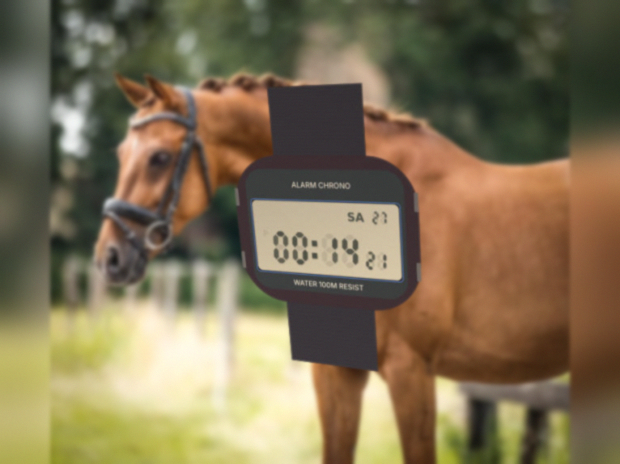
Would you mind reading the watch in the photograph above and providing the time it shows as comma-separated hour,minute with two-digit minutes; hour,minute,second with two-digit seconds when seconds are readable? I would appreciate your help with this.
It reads 0,14,21
